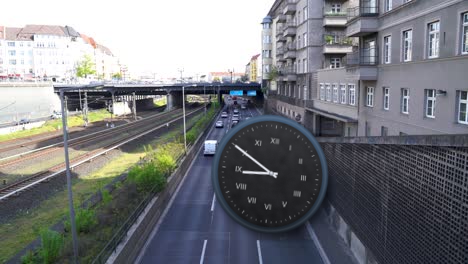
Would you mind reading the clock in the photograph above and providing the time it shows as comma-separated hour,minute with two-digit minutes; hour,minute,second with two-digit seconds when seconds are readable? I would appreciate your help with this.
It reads 8,50
